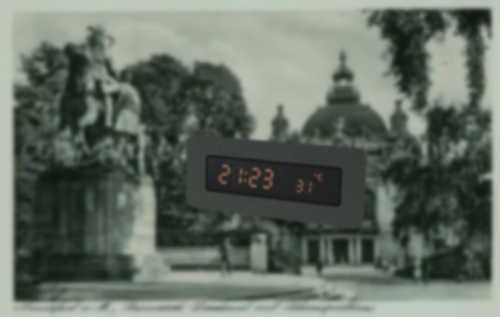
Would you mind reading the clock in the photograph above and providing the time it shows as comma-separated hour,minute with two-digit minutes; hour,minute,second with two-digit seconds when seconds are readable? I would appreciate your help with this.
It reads 21,23
